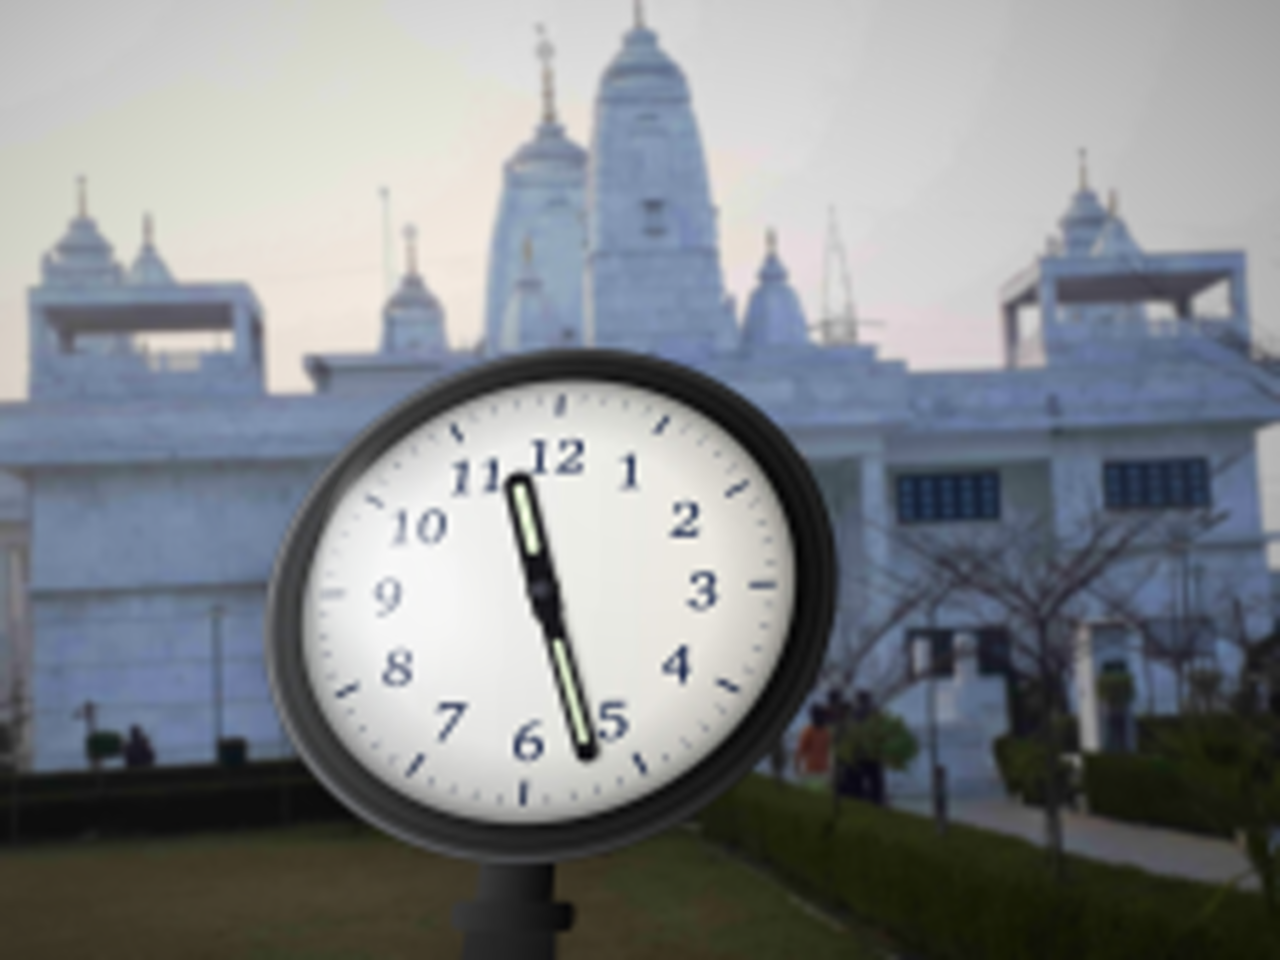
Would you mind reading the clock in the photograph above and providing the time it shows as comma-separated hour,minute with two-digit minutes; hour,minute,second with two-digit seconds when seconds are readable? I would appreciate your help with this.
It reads 11,27
